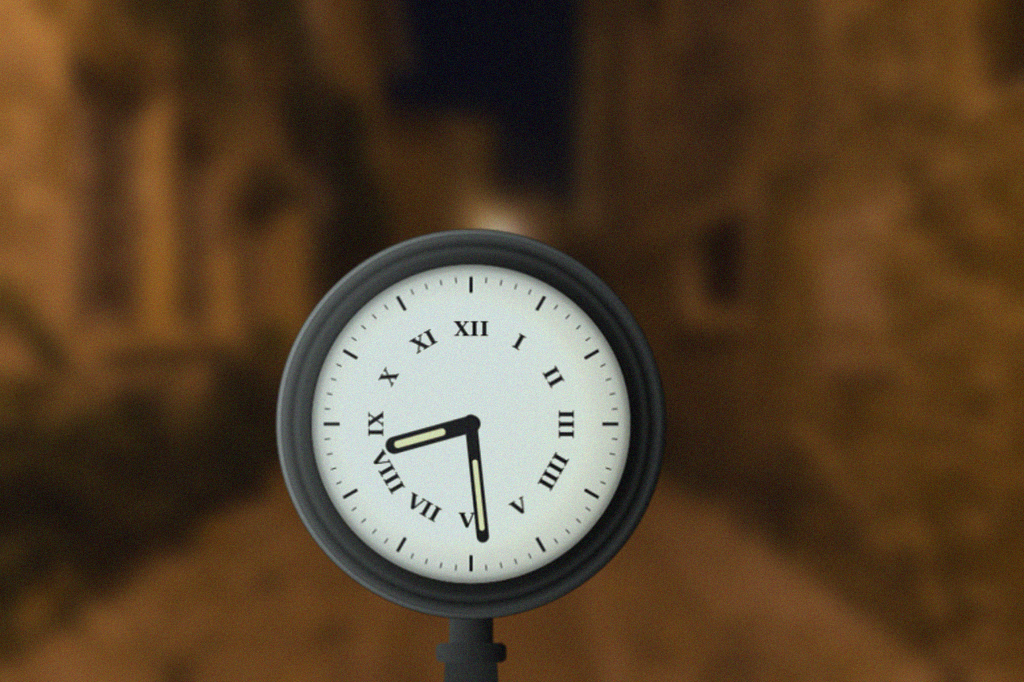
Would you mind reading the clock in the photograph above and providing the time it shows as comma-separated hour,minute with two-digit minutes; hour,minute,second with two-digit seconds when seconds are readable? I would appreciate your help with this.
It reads 8,29
